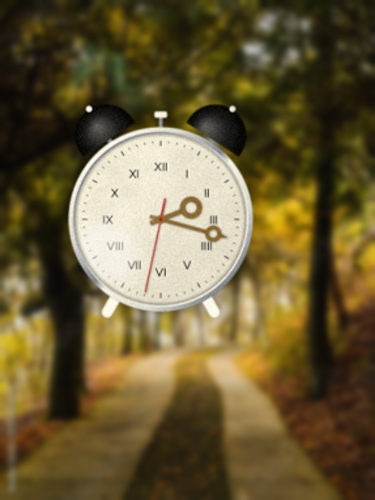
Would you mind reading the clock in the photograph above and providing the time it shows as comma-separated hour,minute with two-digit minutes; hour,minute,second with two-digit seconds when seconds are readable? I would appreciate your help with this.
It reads 2,17,32
